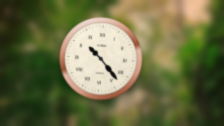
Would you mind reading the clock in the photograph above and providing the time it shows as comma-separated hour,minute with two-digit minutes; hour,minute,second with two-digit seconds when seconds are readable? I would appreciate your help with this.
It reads 10,23
